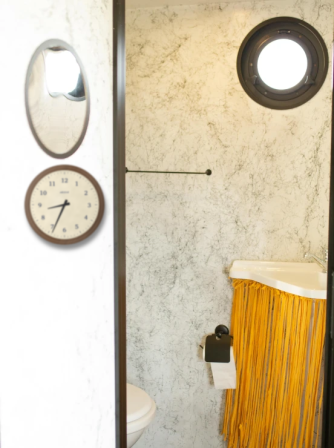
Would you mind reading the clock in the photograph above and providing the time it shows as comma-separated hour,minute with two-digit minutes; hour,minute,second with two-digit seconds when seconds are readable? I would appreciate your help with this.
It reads 8,34
